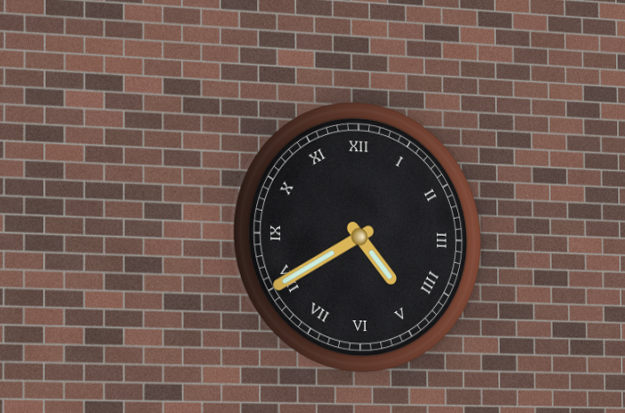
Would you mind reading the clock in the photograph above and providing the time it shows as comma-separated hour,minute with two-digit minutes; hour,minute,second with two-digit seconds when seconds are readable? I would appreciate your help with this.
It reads 4,40
